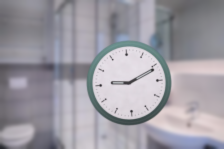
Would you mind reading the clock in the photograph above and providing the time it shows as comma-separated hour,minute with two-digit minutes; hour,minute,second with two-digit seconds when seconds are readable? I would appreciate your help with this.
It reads 9,11
